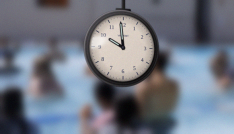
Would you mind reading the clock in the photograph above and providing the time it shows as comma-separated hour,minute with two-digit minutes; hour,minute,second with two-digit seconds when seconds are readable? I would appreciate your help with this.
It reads 9,59
